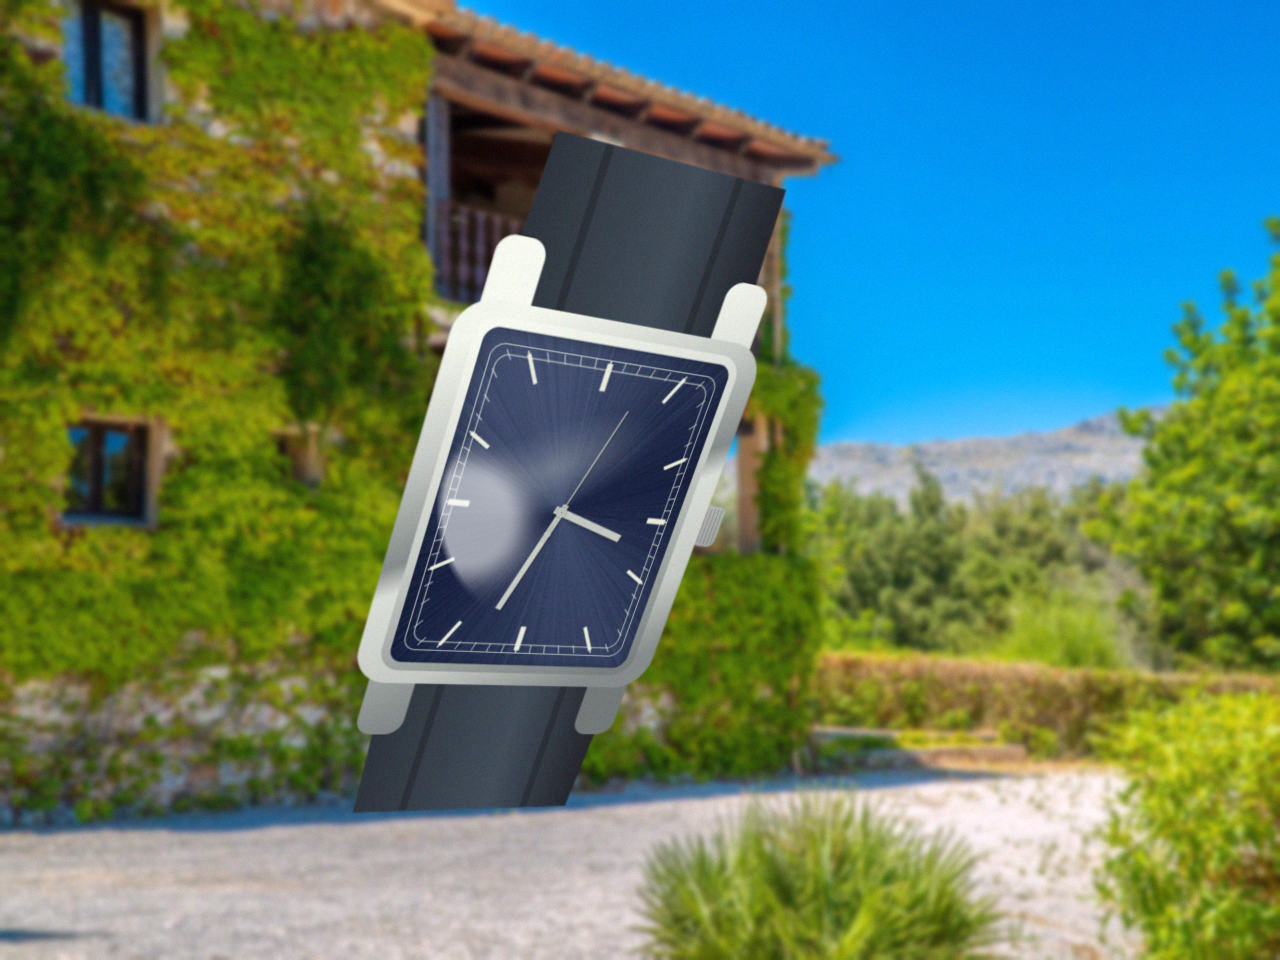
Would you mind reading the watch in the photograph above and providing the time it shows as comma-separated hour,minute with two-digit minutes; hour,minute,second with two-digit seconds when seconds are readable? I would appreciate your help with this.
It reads 3,33,03
